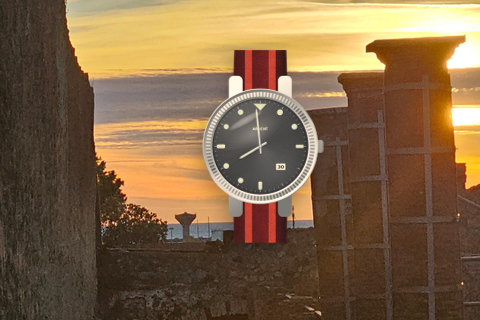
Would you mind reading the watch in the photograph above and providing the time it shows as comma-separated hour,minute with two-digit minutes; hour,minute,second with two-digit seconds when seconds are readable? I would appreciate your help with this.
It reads 7,59
